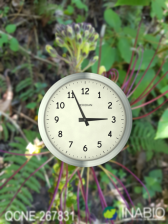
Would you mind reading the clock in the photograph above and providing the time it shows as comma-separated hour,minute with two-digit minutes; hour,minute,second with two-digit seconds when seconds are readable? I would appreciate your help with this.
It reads 2,56
